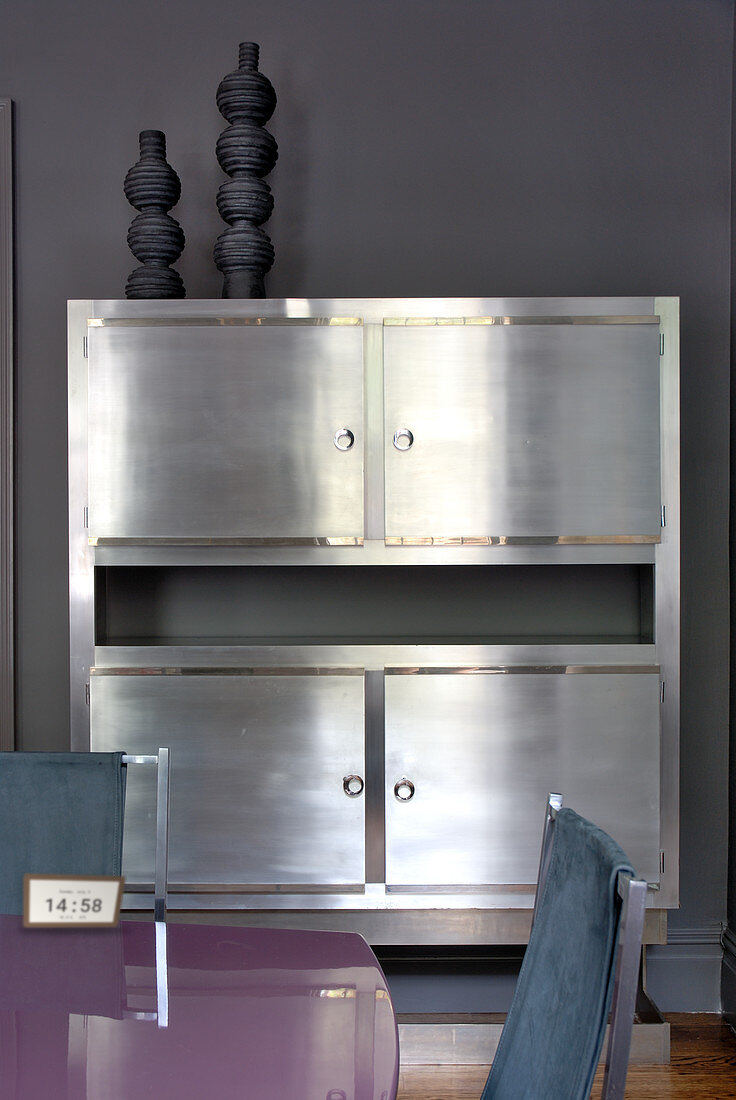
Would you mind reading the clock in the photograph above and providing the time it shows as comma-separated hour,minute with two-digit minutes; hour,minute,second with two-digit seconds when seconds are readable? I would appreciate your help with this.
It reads 14,58
